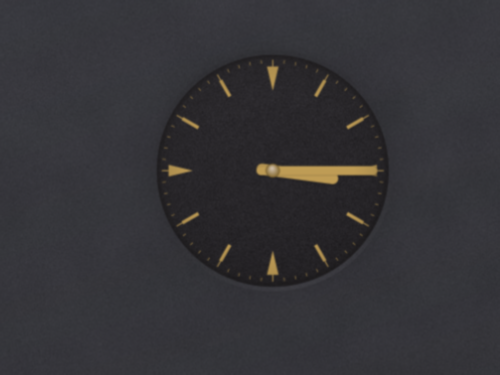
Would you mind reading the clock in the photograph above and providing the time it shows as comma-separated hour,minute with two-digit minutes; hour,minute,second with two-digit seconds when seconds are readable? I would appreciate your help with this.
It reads 3,15
